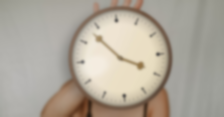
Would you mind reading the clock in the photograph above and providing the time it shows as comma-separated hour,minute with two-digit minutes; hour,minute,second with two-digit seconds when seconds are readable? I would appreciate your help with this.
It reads 3,53
